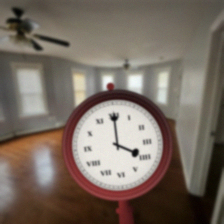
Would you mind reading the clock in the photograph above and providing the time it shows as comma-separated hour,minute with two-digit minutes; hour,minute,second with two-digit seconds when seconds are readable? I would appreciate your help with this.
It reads 4,00
